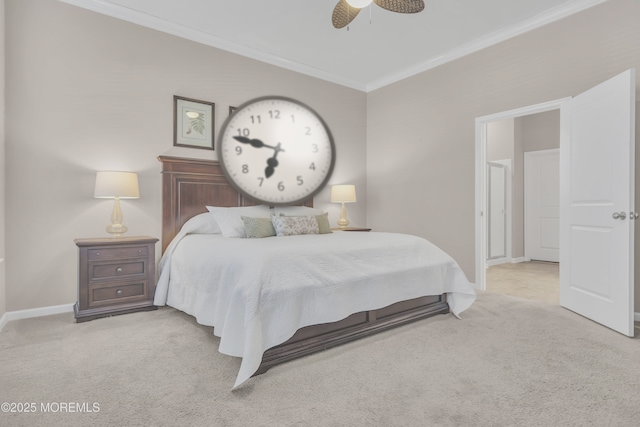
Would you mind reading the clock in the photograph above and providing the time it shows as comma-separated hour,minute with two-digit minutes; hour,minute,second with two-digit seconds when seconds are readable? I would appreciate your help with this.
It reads 6,48
